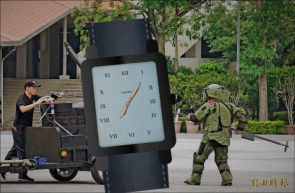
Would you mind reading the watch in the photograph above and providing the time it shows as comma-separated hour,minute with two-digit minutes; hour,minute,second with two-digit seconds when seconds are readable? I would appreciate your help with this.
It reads 7,06
